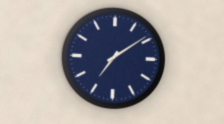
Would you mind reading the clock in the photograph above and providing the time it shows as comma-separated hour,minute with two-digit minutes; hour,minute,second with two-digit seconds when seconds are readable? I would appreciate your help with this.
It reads 7,09
